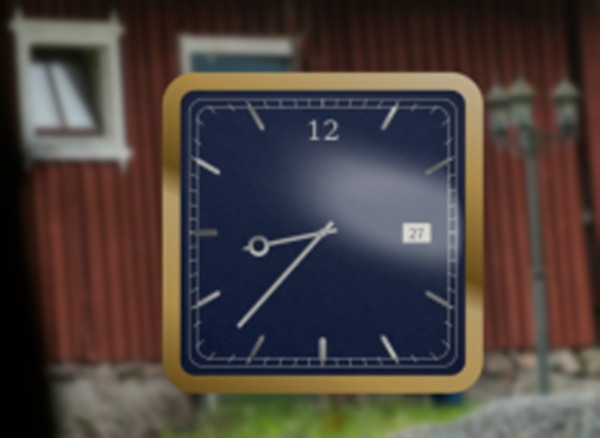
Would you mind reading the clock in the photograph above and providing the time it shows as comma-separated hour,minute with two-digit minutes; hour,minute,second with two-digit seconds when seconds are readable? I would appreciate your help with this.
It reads 8,37
